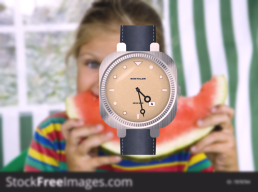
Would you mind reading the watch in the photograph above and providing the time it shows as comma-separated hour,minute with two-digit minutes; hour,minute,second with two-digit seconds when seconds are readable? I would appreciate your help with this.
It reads 4,28
